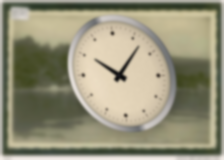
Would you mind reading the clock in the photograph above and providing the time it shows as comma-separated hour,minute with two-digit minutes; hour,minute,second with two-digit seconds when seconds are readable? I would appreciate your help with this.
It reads 10,07
